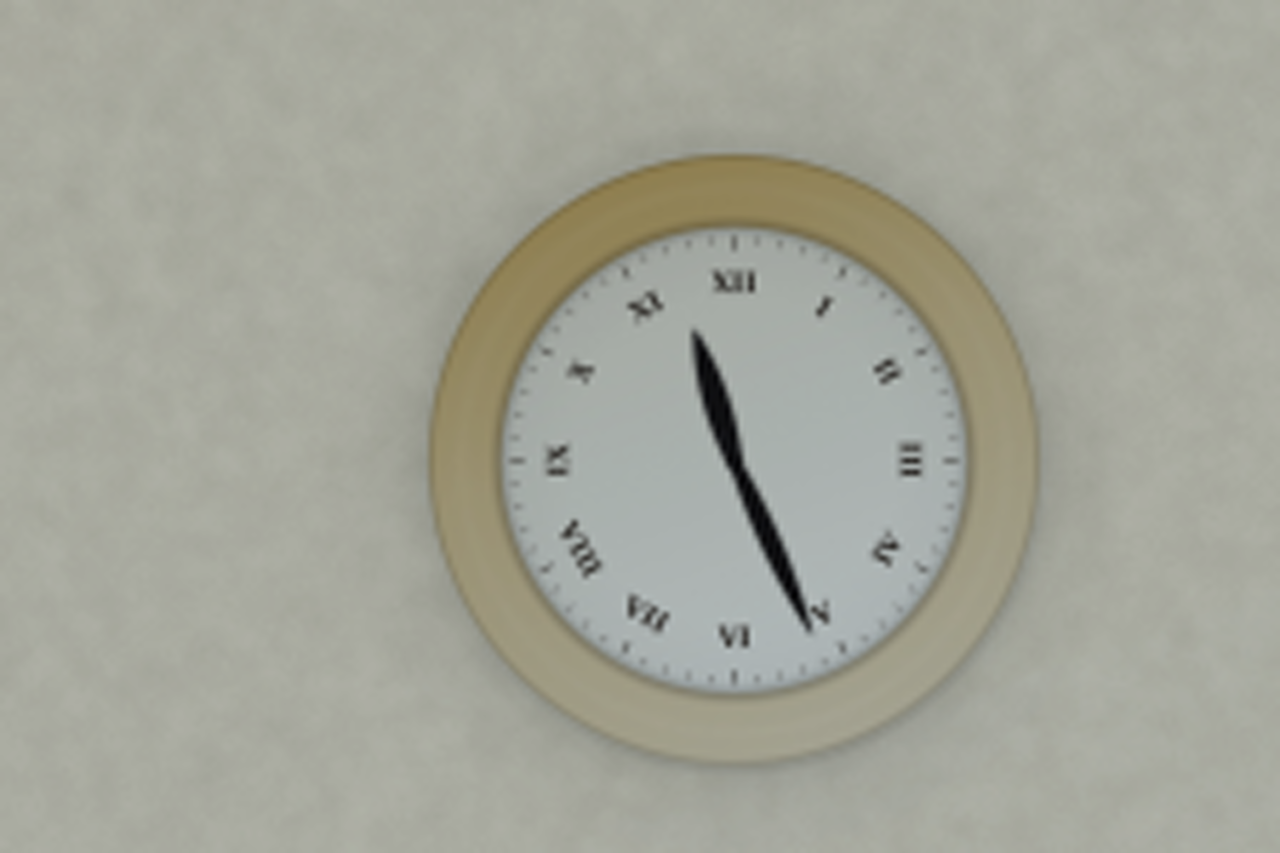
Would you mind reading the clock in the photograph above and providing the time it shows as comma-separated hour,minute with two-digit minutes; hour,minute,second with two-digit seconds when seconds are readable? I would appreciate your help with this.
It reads 11,26
